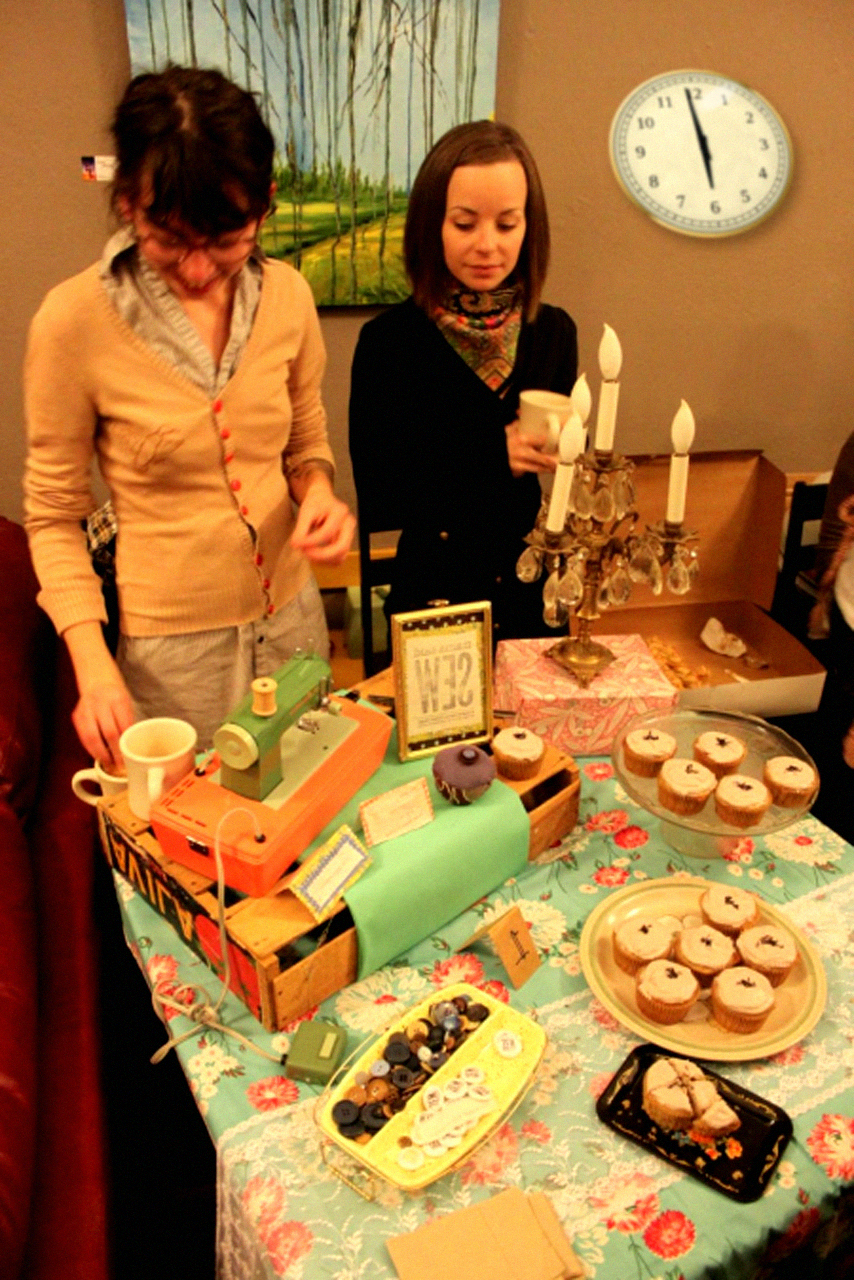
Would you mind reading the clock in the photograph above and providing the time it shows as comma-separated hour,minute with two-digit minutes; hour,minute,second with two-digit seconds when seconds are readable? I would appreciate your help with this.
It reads 5,59
